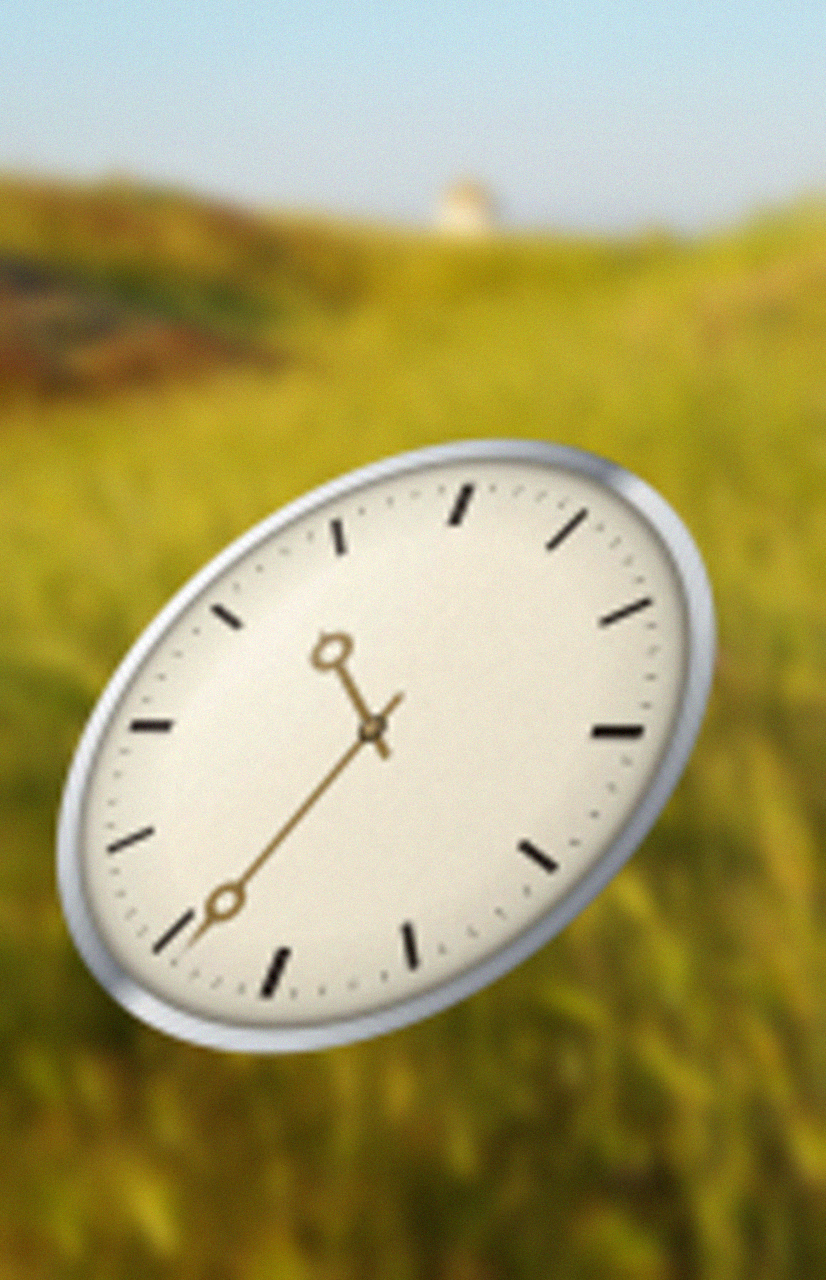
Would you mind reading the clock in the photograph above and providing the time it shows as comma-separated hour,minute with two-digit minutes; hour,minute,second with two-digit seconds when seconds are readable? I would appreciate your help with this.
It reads 10,34
